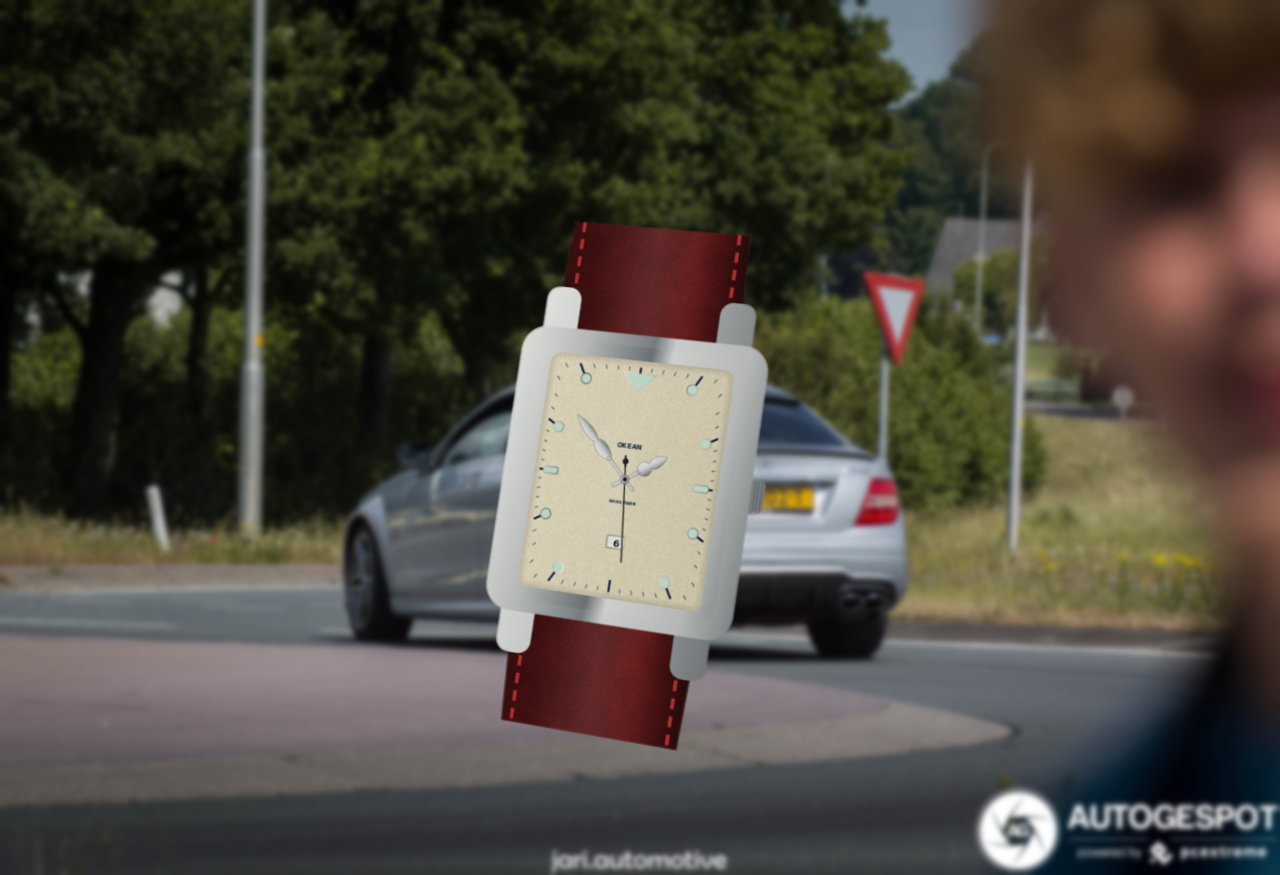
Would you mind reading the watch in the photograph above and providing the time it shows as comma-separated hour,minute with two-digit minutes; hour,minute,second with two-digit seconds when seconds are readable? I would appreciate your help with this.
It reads 1,52,29
